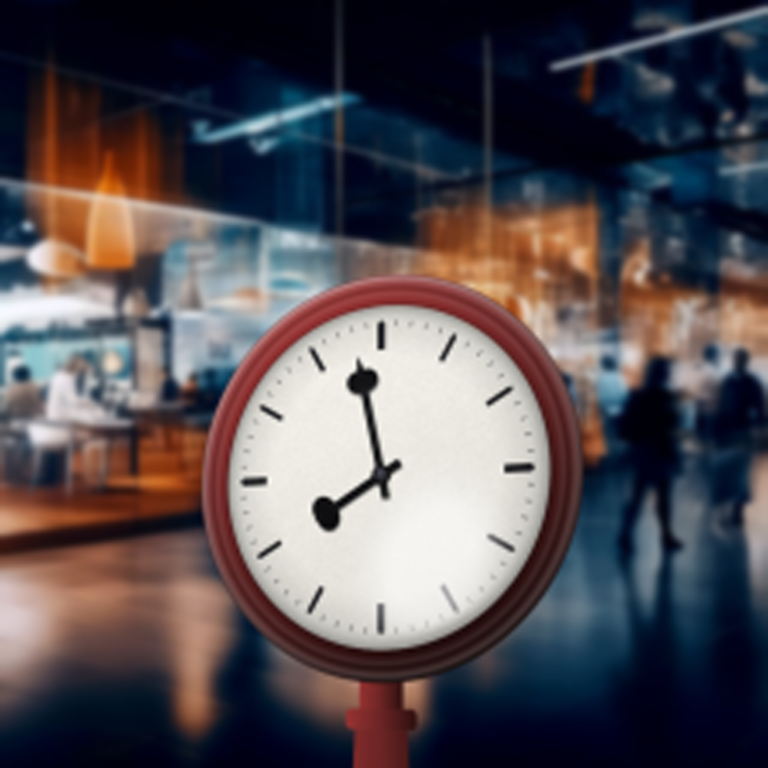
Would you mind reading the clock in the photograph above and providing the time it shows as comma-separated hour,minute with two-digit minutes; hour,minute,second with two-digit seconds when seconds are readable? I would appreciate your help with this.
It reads 7,58
